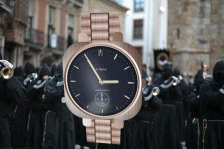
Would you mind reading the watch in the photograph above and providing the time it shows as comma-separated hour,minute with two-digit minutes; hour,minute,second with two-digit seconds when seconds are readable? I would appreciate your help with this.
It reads 2,55
